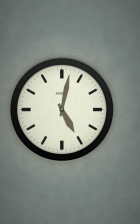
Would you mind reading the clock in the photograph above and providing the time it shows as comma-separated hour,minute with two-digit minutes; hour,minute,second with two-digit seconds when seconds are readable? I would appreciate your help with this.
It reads 5,02
